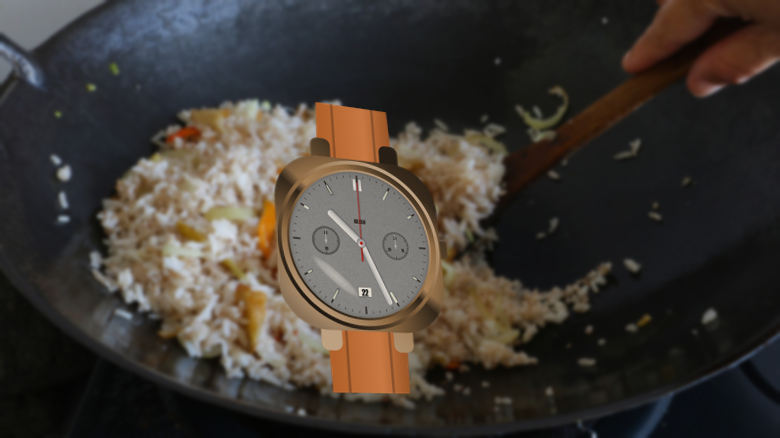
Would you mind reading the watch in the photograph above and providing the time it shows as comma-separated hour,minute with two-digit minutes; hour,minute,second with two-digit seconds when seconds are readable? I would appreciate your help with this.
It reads 10,26
